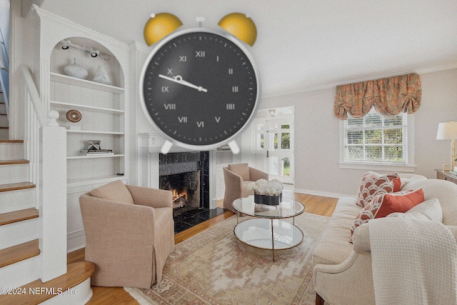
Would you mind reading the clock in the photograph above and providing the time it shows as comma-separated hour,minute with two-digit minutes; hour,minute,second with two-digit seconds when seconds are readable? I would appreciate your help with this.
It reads 9,48
